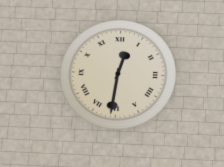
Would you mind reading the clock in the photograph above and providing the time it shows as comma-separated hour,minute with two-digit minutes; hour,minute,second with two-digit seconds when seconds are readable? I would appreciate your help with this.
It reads 12,31
